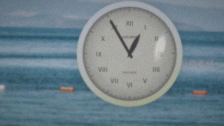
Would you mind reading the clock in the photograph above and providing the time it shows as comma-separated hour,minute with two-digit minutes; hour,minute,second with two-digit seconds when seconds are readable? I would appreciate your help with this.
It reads 12,55
